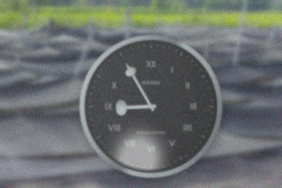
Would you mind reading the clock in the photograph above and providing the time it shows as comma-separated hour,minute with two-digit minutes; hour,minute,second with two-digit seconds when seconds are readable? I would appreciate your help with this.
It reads 8,55
